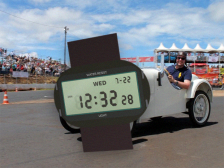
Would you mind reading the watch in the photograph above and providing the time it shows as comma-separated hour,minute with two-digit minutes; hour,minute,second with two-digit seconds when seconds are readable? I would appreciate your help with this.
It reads 12,32,28
